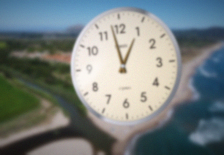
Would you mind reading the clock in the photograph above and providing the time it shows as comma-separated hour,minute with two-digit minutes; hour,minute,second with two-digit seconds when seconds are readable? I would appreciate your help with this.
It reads 12,58
